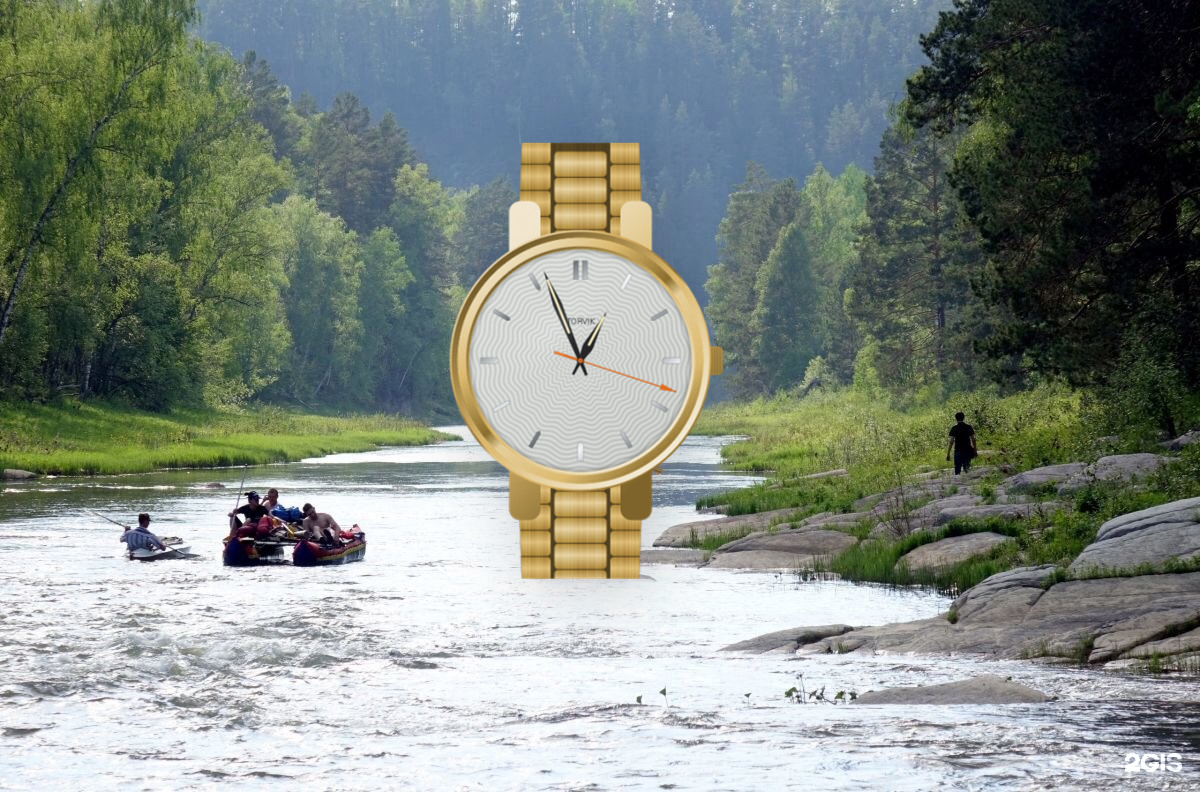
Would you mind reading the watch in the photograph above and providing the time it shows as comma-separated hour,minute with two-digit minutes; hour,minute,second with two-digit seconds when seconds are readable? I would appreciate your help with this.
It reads 12,56,18
